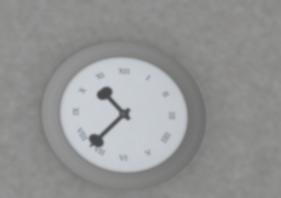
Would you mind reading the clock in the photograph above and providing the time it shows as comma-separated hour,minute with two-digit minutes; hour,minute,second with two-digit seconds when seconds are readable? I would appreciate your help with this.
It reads 10,37
